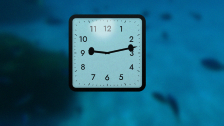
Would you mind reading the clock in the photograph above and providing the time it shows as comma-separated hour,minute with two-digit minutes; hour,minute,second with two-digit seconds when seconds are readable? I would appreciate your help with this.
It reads 9,13
